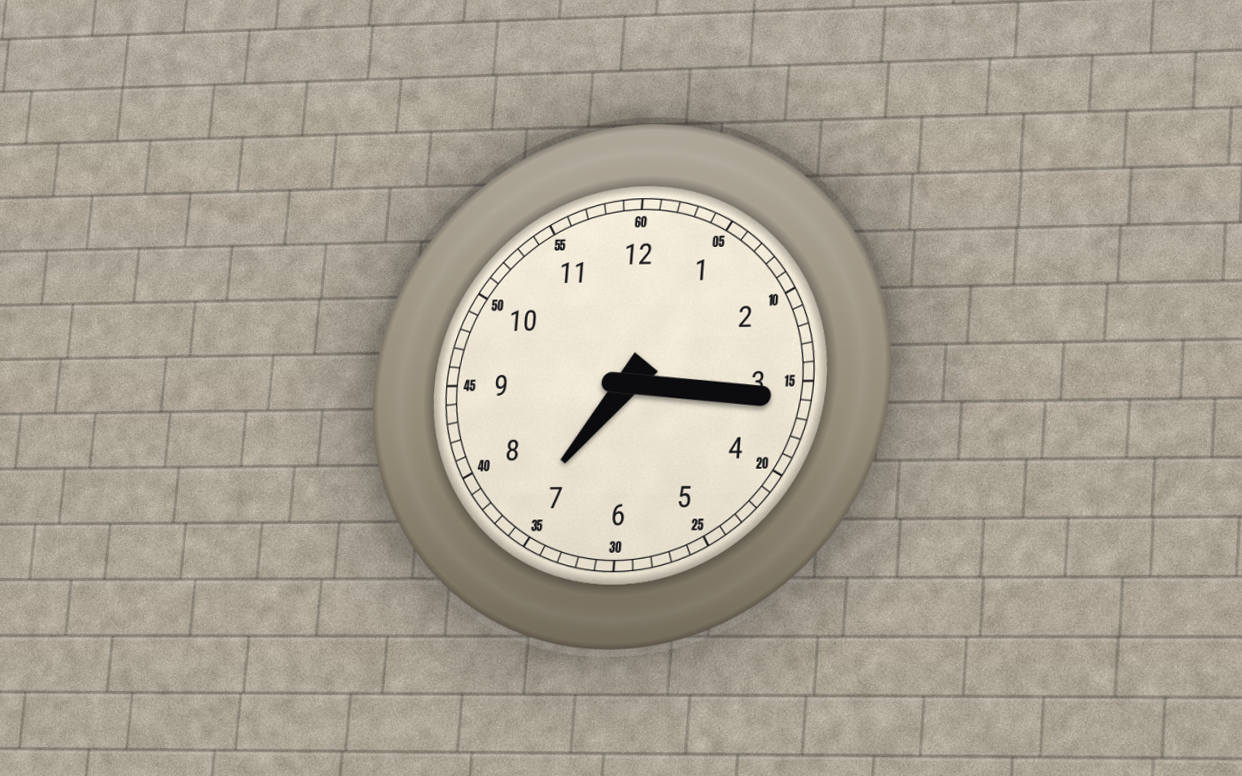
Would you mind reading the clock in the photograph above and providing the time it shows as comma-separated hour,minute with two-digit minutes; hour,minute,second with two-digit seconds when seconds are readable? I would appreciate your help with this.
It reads 7,16
